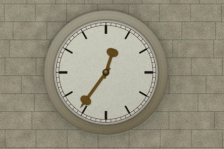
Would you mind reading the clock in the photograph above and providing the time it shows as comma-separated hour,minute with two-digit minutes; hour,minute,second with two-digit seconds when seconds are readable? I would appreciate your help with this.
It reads 12,36
